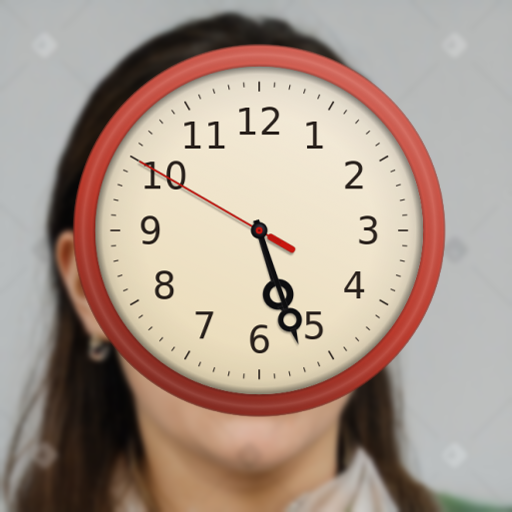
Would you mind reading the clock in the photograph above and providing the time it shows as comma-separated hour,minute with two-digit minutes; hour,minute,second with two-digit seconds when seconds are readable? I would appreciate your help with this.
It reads 5,26,50
